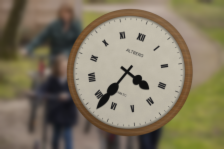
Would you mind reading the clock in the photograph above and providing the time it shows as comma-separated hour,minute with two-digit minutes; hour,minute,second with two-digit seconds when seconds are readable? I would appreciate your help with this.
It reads 3,33
